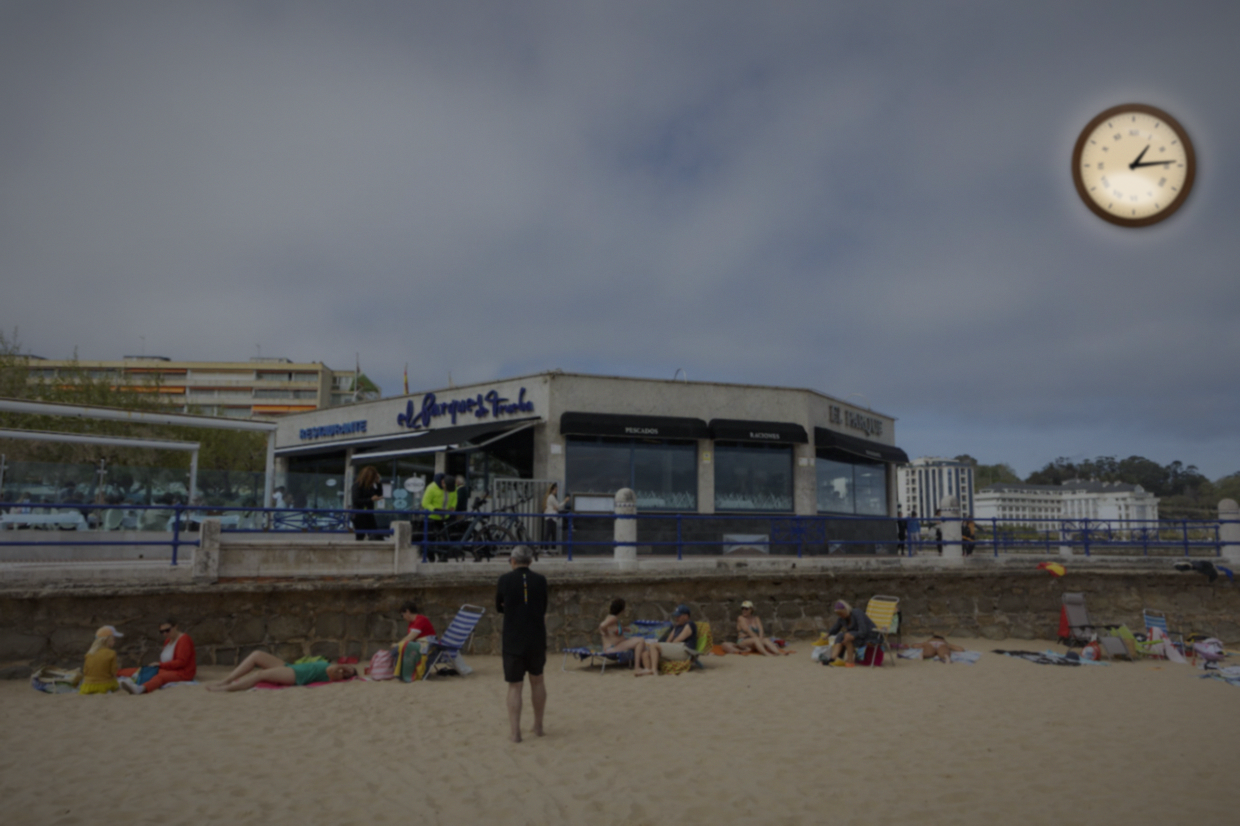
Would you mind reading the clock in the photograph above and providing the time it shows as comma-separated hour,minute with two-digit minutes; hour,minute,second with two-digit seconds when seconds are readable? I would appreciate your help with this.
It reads 1,14
